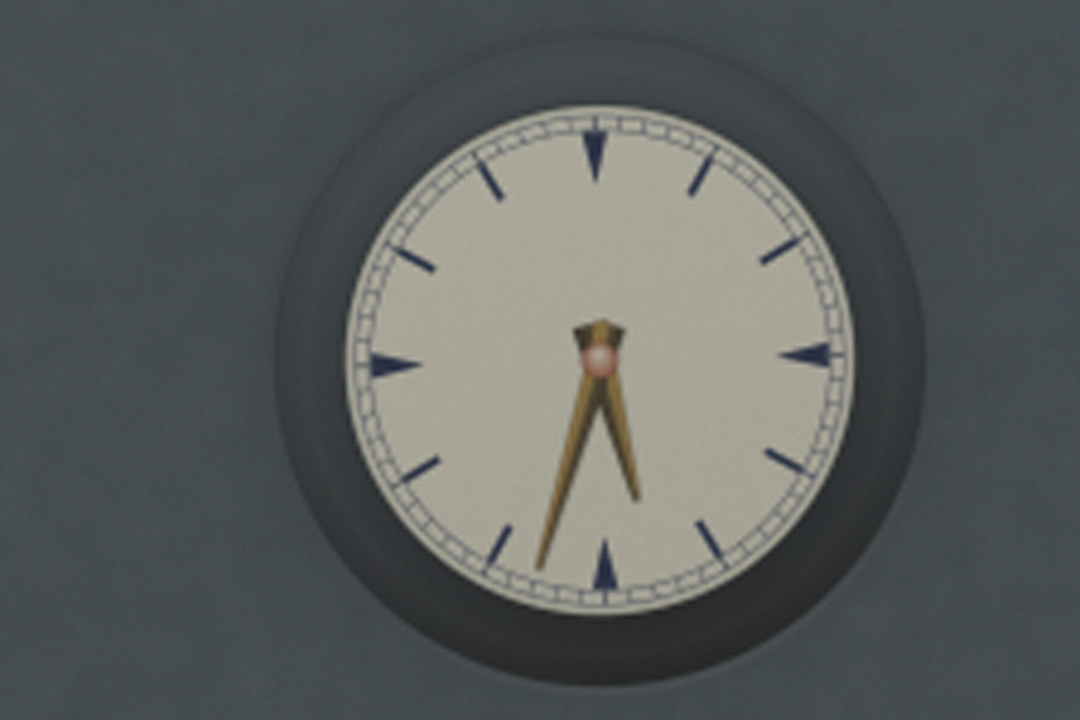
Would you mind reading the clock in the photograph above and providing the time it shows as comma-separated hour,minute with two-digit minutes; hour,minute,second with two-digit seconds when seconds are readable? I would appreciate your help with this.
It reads 5,33
